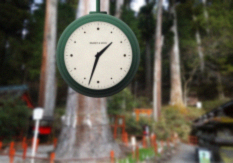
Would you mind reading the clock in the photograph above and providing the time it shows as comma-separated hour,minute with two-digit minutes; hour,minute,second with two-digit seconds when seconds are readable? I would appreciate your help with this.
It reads 1,33
